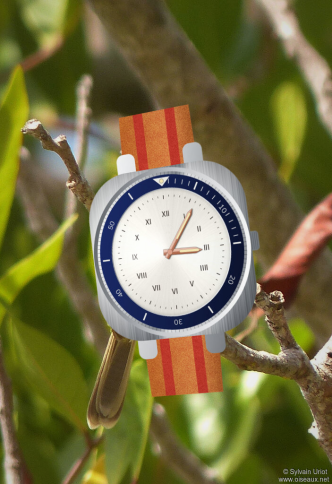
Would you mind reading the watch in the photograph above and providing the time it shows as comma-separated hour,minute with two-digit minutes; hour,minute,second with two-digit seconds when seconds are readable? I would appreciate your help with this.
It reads 3,06
